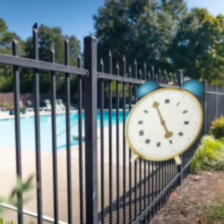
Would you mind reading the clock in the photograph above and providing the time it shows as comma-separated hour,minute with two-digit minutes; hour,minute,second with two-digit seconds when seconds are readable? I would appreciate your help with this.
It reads 4,55
